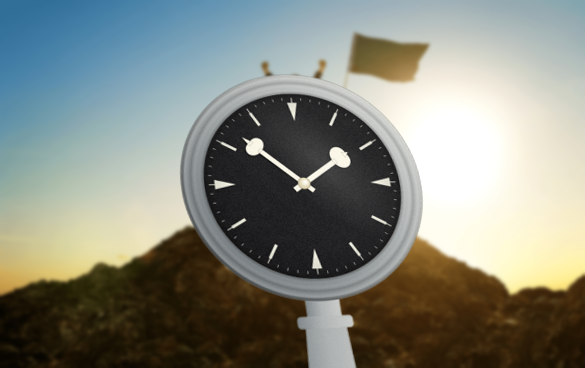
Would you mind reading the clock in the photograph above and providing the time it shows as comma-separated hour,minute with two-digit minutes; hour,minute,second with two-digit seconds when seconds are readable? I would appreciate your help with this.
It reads 1,52
